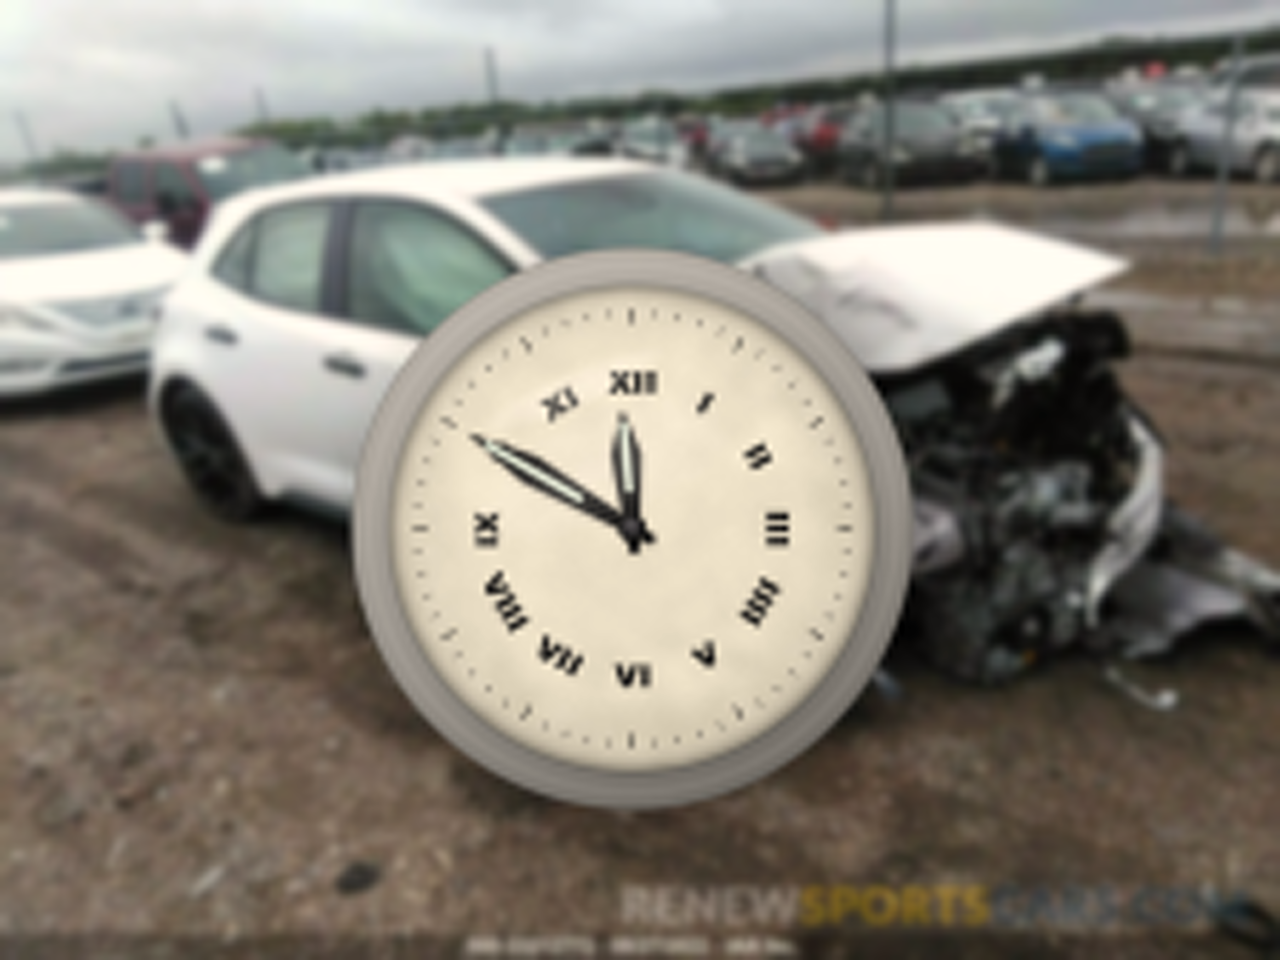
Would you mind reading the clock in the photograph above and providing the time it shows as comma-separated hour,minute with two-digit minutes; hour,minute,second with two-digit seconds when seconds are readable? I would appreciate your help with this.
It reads 11,50
